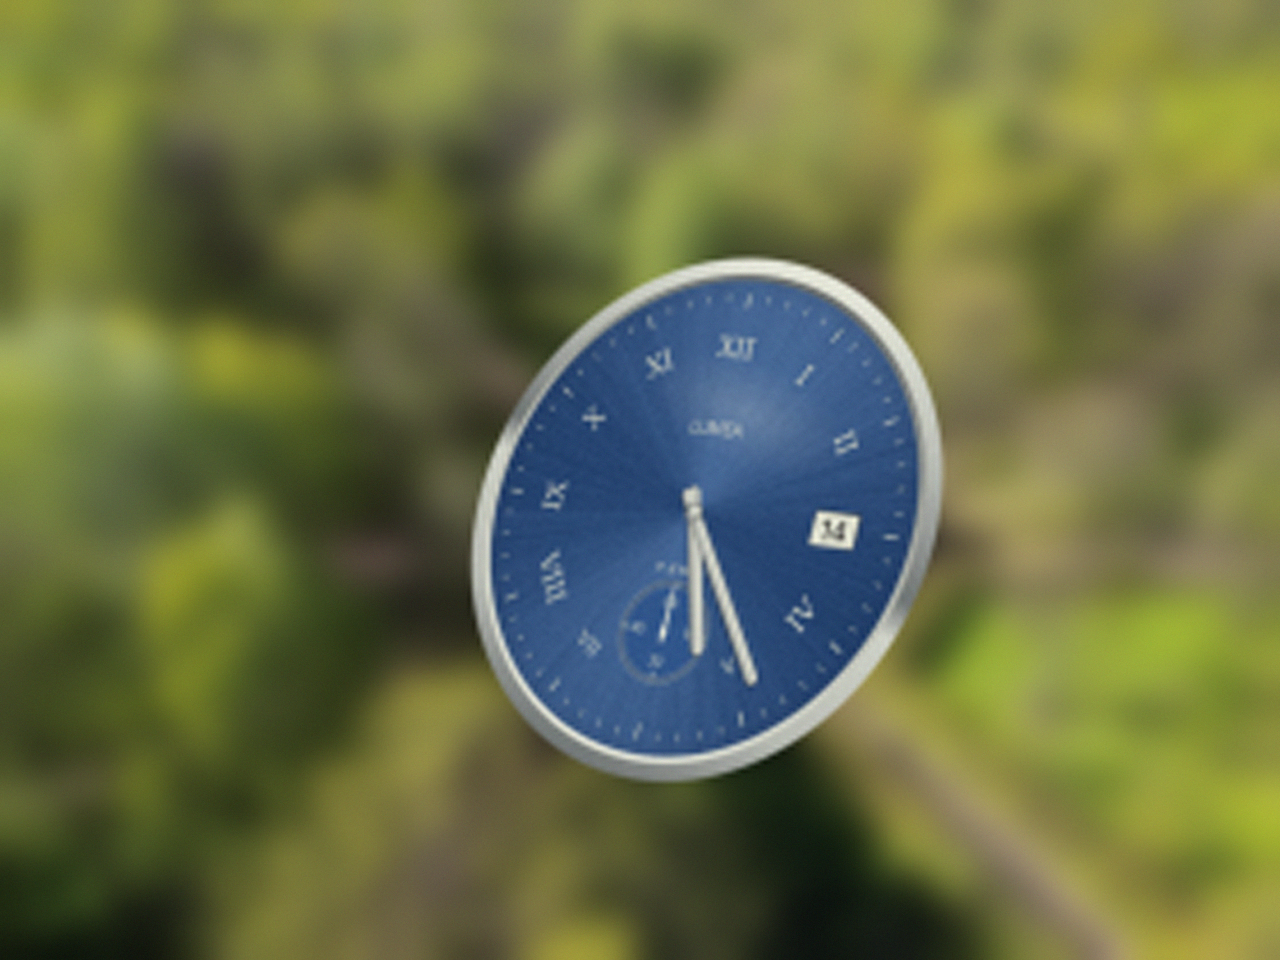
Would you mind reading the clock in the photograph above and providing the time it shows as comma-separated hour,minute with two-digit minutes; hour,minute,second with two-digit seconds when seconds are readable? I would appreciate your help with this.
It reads 5,24
